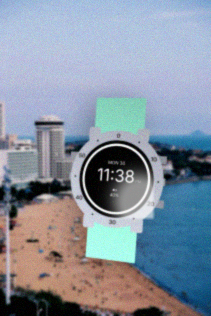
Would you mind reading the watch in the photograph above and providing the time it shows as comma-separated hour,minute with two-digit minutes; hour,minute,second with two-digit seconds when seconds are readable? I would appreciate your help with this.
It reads 11,38
